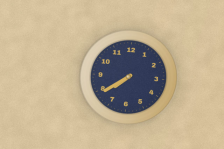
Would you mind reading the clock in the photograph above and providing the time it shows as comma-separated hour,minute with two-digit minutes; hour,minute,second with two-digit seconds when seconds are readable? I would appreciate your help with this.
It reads 7,39
